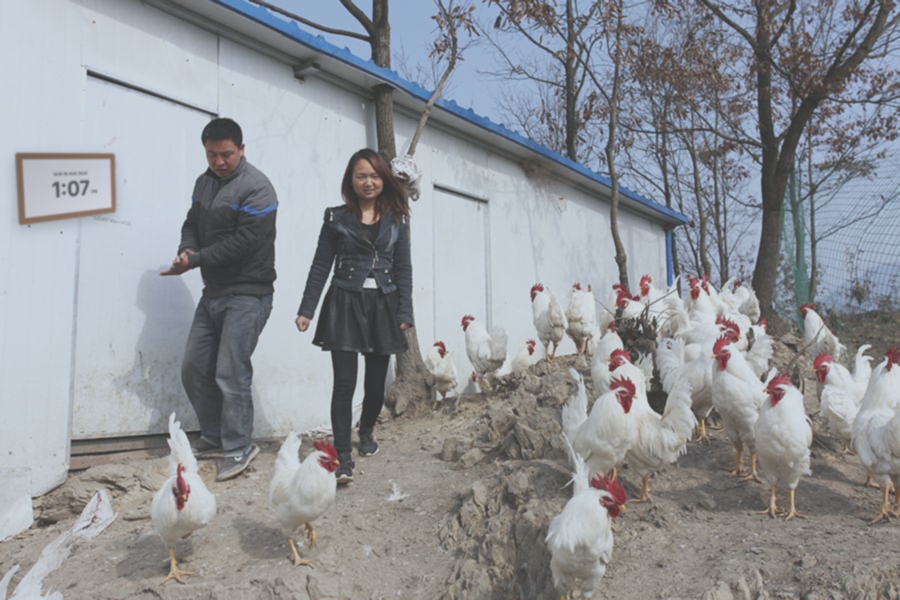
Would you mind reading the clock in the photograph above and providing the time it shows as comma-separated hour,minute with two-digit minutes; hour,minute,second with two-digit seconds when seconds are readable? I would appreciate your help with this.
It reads 1,07
